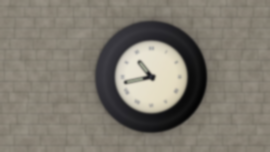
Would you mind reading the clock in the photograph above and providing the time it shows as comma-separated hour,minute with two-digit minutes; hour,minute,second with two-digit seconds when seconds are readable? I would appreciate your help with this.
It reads 10,43
